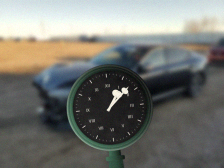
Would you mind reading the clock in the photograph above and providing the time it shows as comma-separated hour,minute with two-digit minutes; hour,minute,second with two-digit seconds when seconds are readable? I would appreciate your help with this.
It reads 1,08
